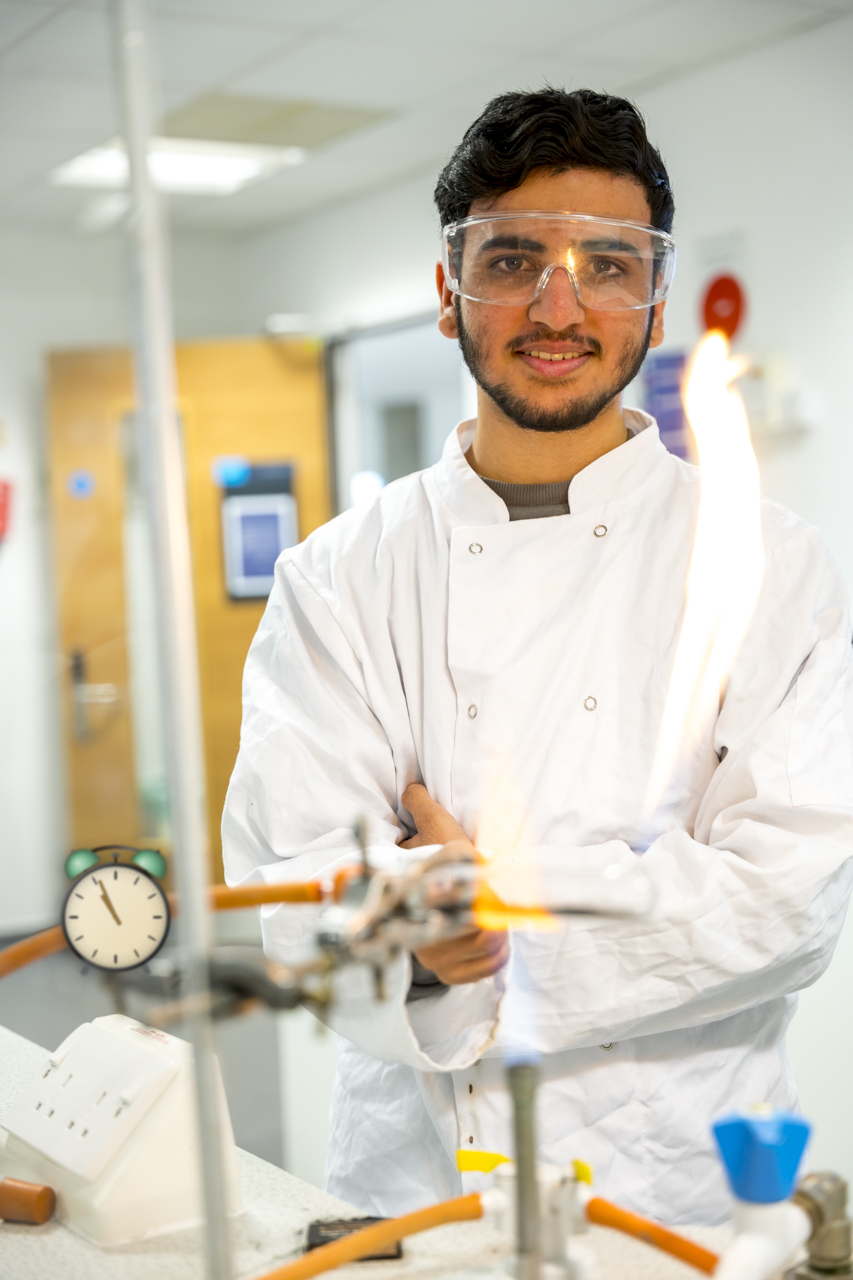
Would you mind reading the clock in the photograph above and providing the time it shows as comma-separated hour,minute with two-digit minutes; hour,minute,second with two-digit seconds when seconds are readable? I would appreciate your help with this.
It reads 10,56
